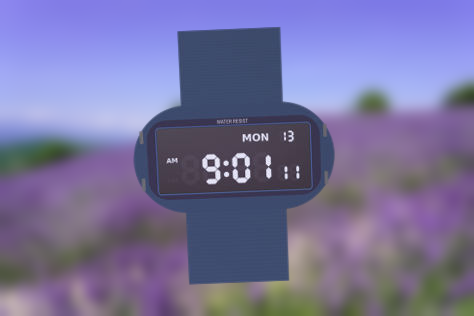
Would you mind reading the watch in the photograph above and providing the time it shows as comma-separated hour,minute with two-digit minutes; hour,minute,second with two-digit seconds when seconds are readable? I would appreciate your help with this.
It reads 9,01,11
